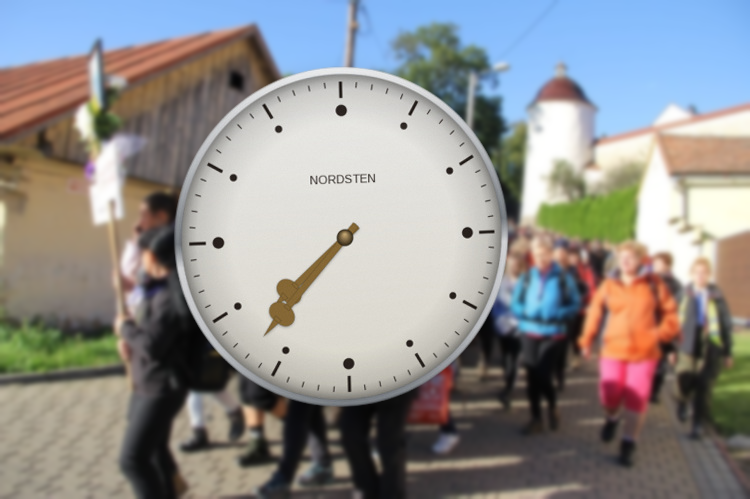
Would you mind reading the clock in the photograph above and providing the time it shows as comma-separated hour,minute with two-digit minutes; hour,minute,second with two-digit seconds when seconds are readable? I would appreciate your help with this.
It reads 7,37
